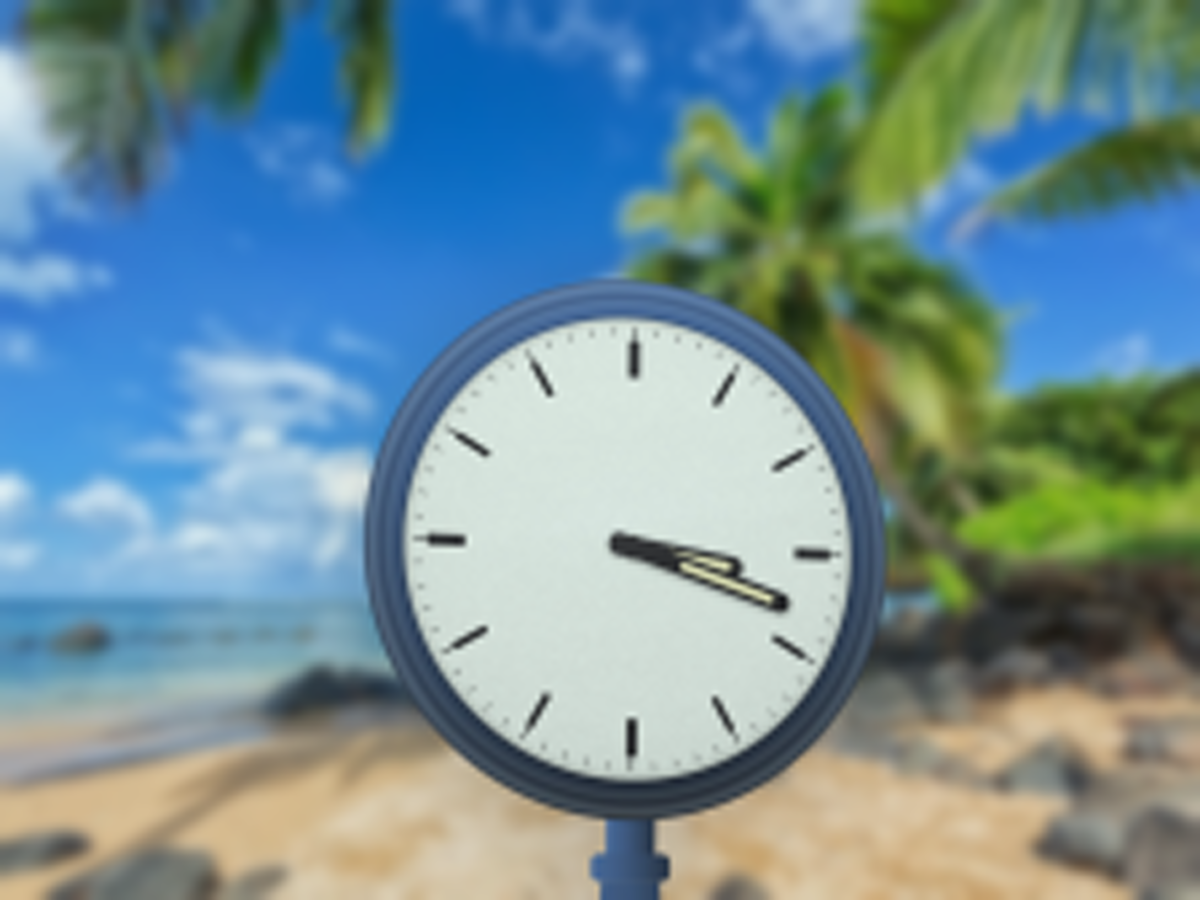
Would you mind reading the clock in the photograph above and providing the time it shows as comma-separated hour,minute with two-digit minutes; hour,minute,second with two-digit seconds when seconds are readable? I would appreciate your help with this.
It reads 3,18
